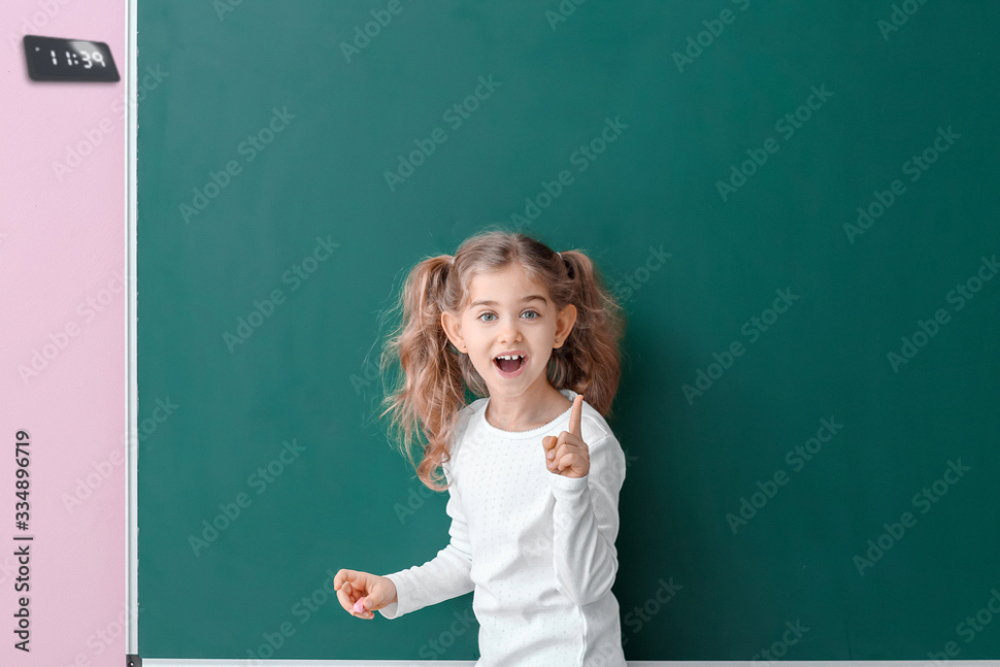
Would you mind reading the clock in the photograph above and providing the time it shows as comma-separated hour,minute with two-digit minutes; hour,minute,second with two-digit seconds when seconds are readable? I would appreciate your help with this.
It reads 11,39
